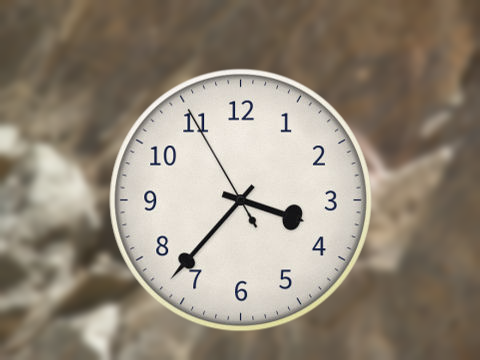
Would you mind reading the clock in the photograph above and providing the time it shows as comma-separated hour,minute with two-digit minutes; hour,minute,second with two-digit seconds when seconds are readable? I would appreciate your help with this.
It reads 3,36,55
